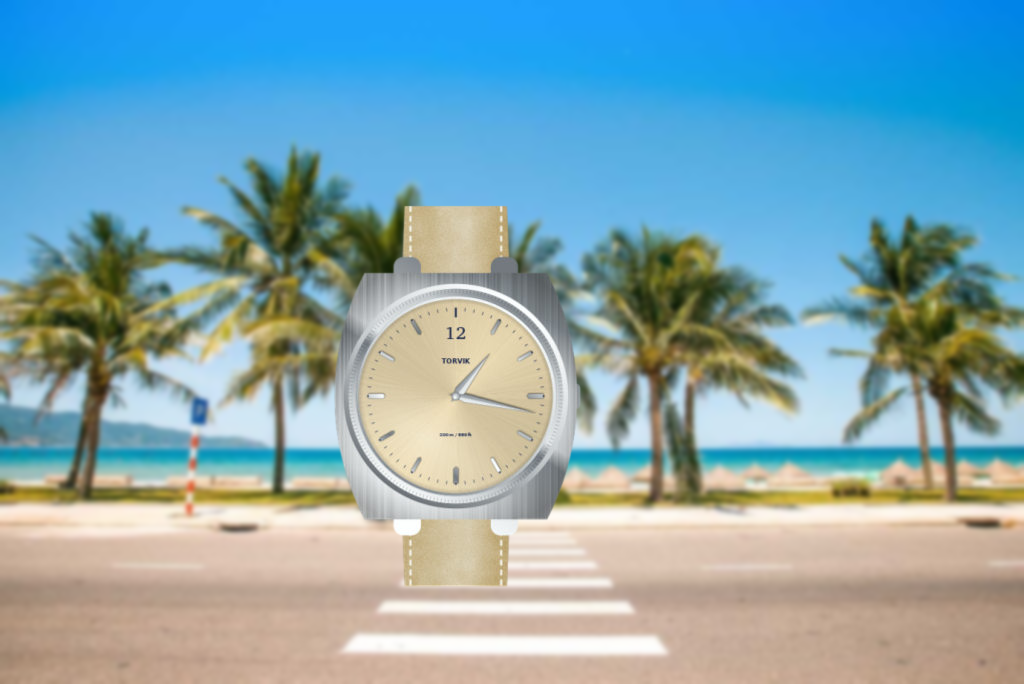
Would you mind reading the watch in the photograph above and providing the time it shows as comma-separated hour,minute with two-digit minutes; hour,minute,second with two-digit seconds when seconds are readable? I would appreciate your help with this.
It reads 1,17
